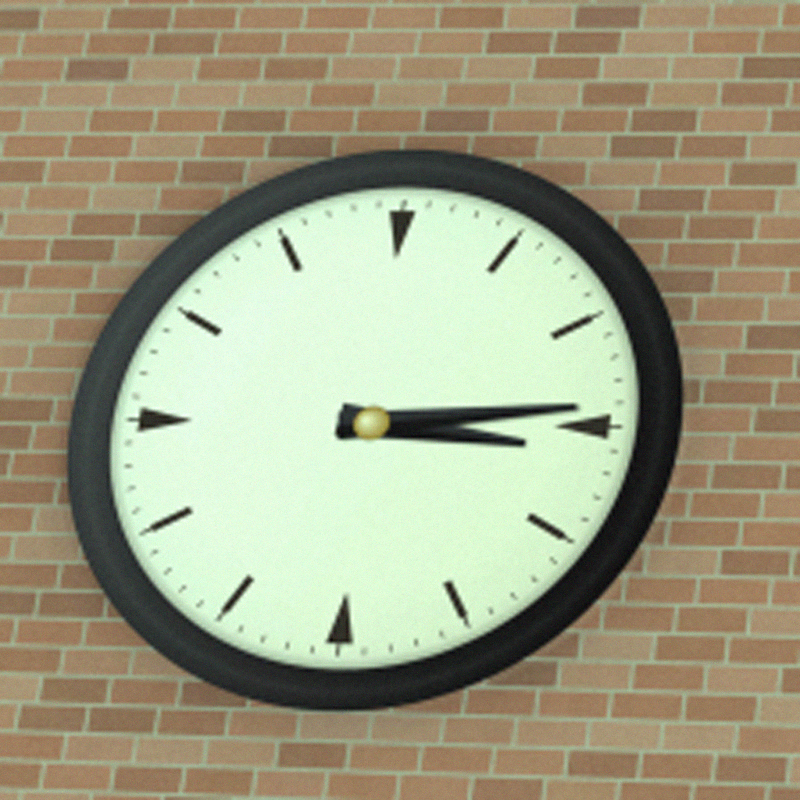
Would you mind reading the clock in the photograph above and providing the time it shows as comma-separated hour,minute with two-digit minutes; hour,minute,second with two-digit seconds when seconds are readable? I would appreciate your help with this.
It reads 3,14
